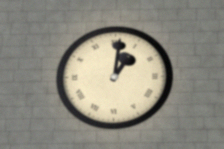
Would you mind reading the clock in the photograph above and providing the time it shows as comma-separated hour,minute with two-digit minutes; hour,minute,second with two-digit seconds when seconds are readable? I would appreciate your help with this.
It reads 1,01
